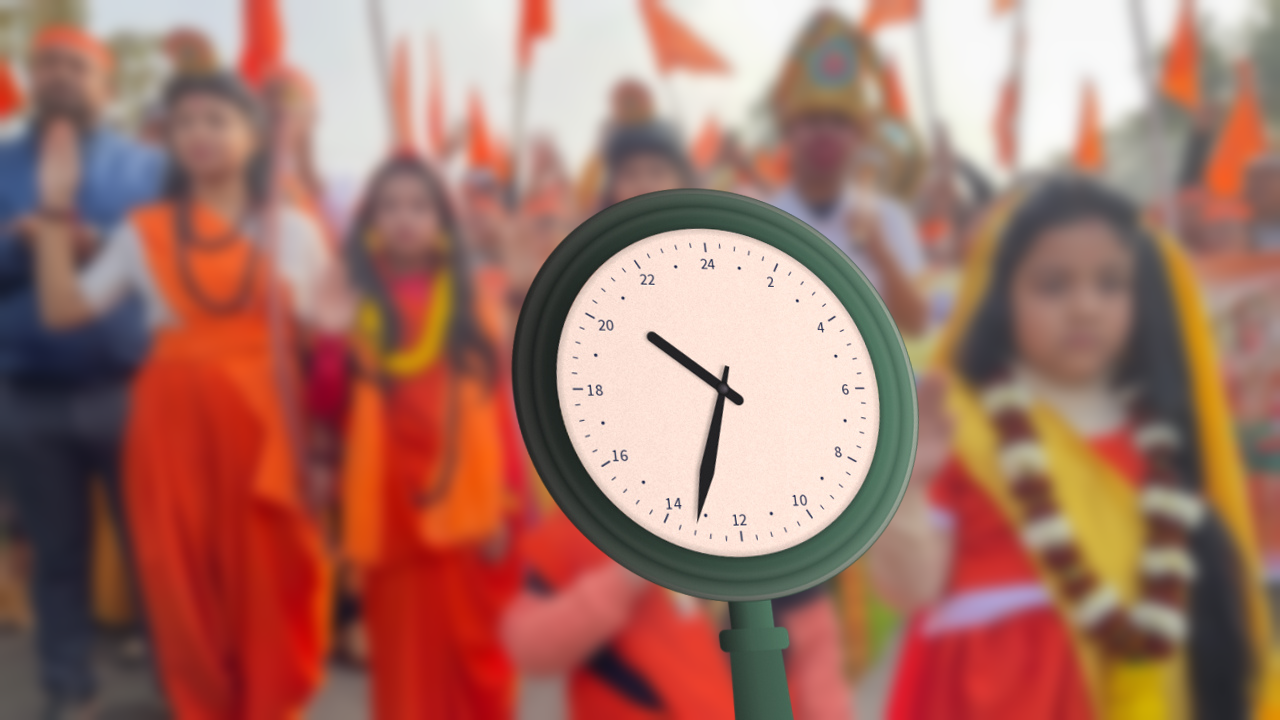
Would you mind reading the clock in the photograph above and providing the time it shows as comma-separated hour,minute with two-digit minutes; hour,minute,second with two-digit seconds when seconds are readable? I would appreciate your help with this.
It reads 20,33
